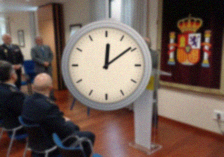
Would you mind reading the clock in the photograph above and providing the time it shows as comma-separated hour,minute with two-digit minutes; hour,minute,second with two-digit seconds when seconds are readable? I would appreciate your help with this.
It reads 12,09
